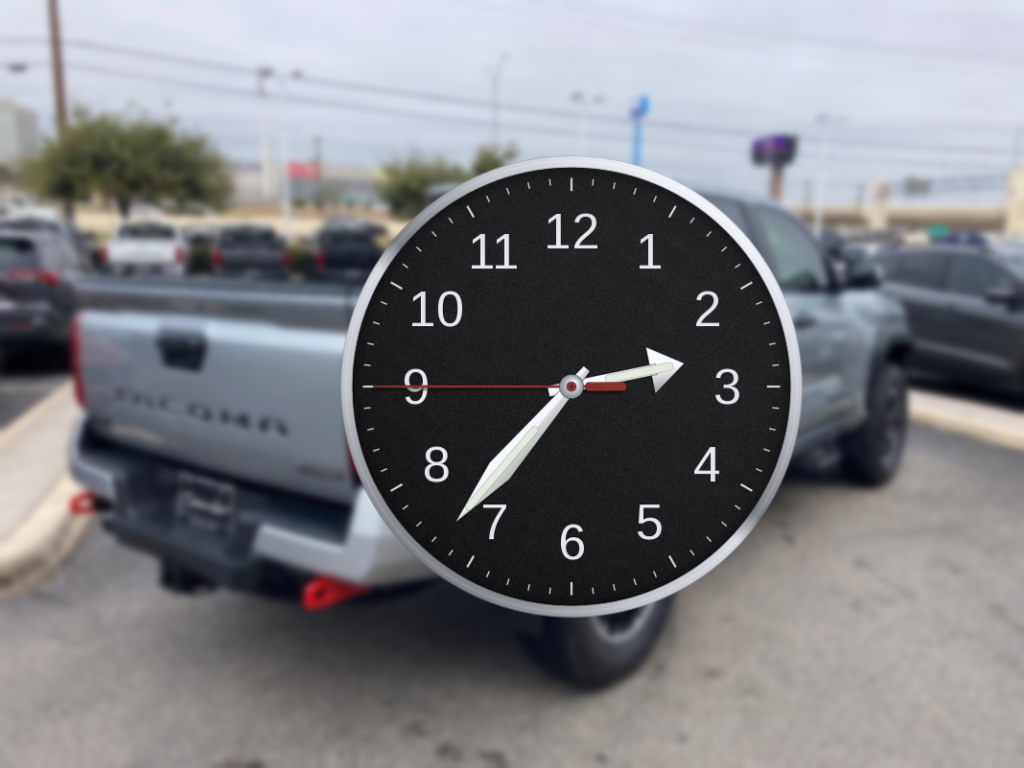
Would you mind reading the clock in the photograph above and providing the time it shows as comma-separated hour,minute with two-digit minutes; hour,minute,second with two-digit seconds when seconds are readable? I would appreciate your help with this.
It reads 2,36,45
